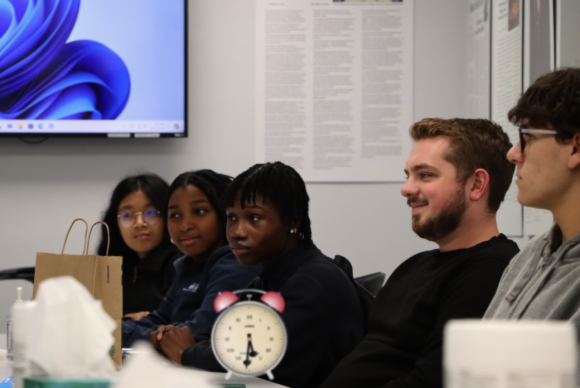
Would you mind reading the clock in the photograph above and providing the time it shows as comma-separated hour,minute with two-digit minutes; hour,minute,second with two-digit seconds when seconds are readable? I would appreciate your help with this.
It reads 5,31
